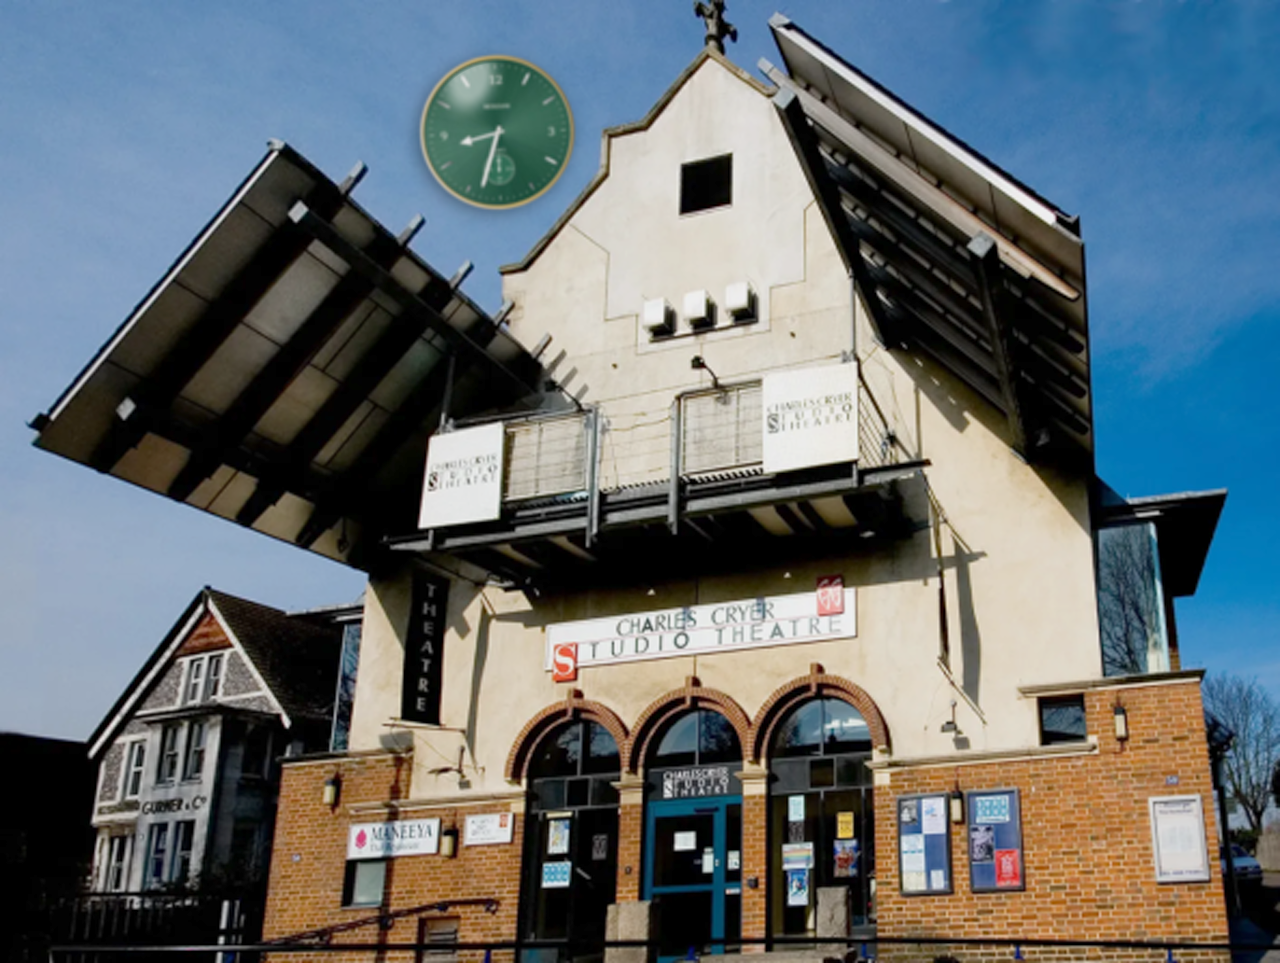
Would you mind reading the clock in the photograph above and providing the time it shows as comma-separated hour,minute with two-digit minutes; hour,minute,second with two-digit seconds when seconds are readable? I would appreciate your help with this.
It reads 8,33
